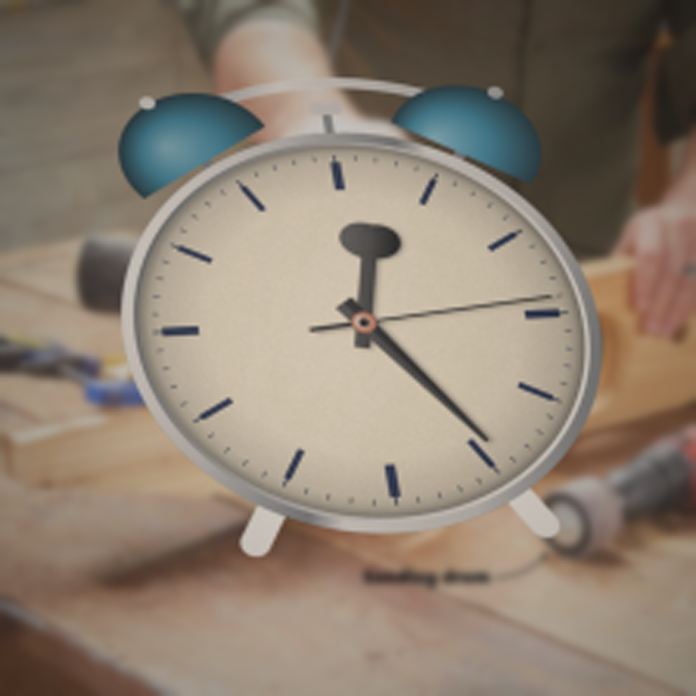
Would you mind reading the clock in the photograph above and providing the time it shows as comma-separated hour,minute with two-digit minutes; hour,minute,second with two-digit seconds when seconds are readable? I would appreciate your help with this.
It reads 12,24,14
